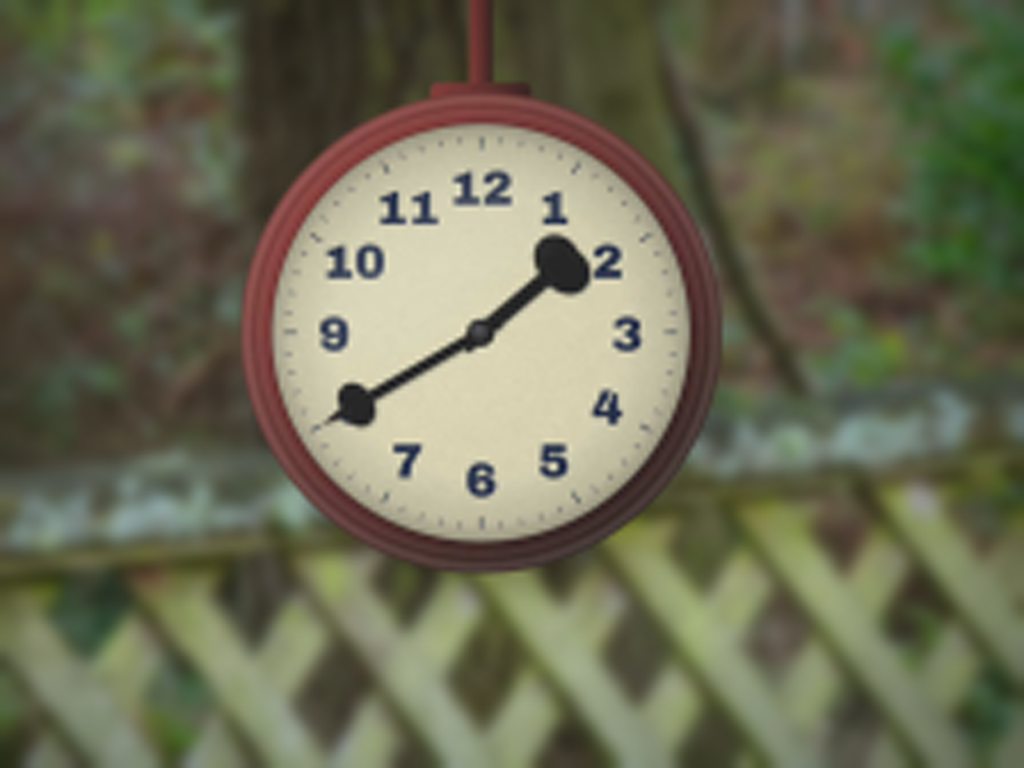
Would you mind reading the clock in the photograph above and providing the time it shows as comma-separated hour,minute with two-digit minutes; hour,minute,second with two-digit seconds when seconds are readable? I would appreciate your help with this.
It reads 1,40
